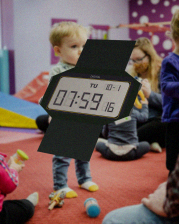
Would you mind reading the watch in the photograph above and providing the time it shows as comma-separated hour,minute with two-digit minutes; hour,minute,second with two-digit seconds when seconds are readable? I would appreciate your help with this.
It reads 7,59,16
